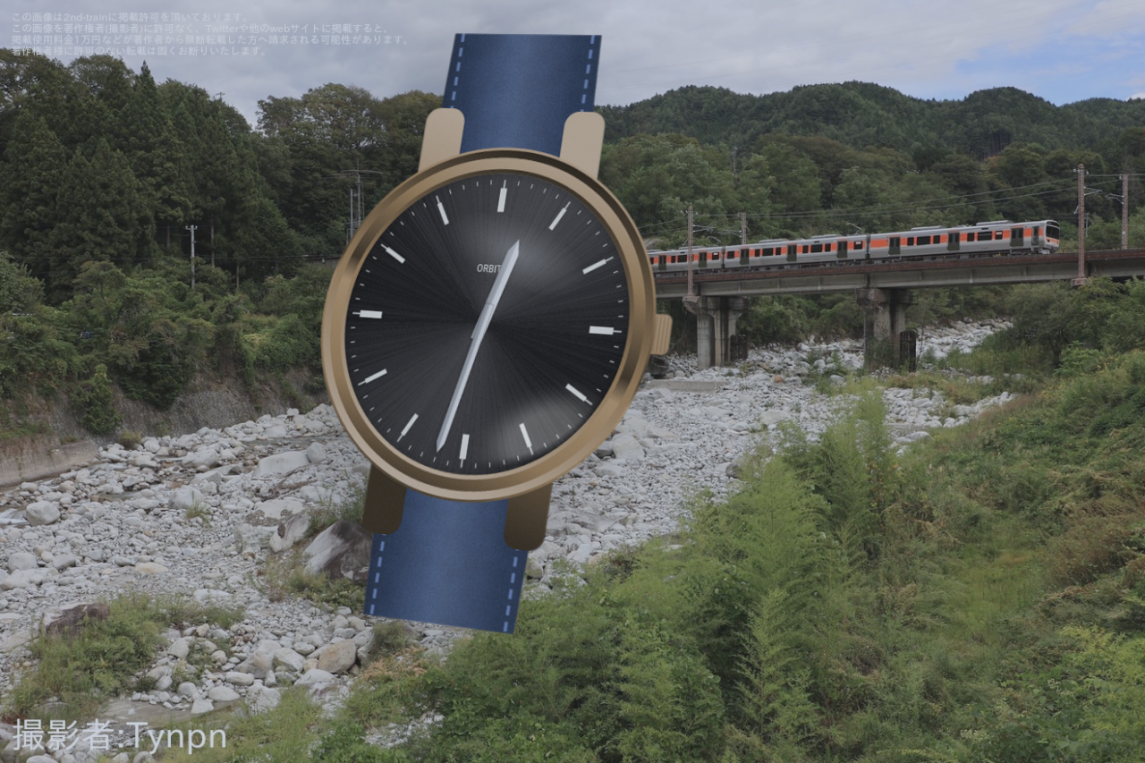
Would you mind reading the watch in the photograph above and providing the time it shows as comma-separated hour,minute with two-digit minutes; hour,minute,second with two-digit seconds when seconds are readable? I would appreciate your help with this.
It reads 12,32
